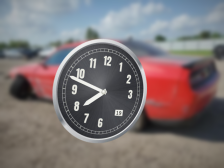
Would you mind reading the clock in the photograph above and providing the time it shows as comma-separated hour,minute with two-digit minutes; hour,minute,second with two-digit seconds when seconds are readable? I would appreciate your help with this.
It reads 7,48
